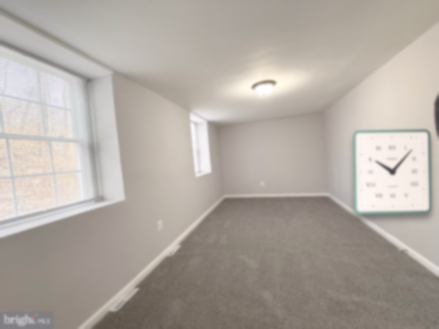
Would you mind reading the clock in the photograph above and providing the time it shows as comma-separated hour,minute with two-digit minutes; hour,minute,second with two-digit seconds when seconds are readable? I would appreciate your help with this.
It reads 10,07
